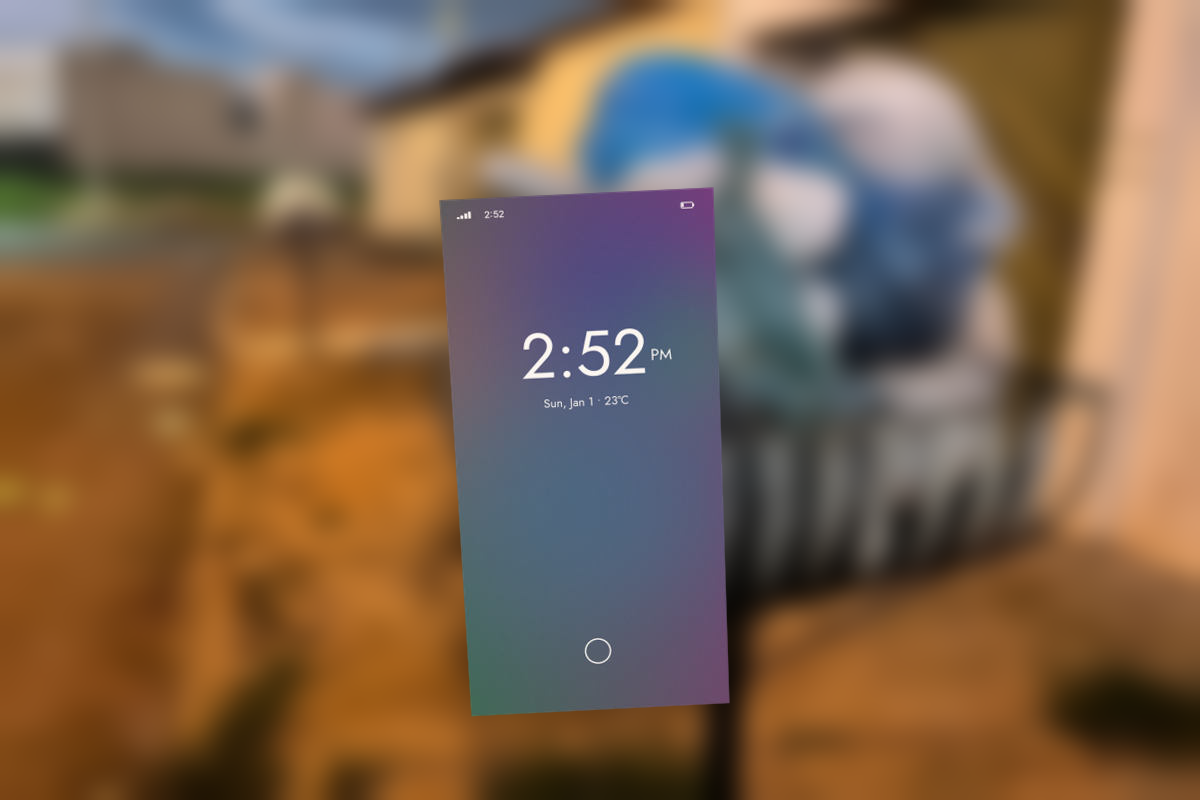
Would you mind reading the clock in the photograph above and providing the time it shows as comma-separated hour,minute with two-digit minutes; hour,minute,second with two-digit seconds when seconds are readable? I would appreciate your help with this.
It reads 2,52
